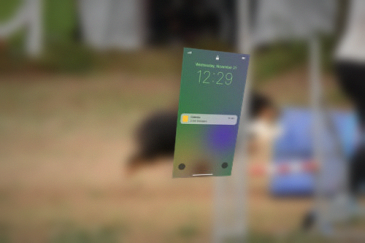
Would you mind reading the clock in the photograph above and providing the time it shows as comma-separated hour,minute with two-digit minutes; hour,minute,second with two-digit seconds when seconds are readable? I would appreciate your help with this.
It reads 12,29
